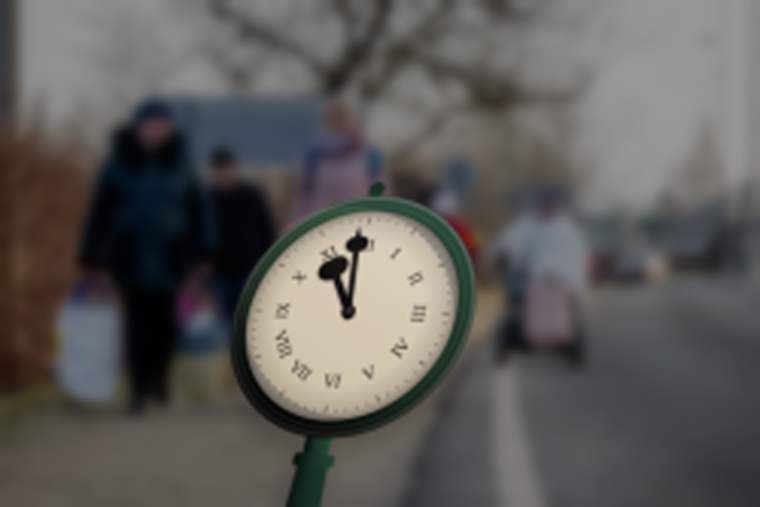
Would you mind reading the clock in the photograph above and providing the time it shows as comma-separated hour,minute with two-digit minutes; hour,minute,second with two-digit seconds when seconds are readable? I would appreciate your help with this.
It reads 10,59
